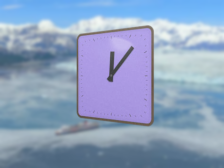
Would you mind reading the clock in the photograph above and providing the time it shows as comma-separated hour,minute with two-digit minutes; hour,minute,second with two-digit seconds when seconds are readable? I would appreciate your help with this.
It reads 12,07
